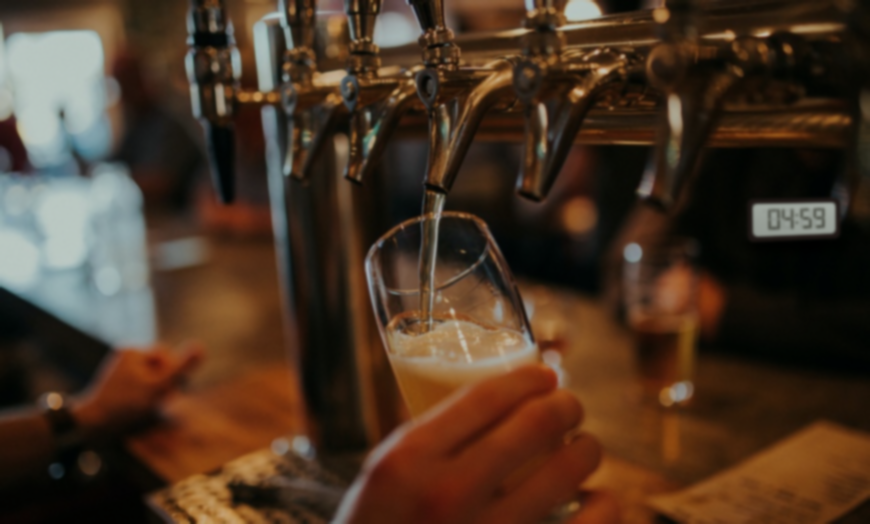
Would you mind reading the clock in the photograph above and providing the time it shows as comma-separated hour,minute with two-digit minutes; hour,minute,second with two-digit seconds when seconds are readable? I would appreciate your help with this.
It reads 4,59
